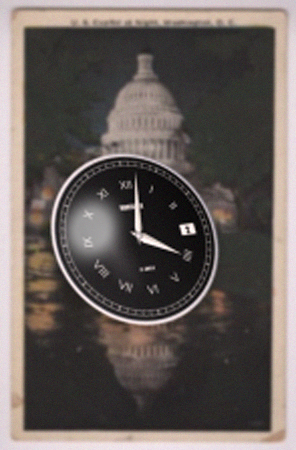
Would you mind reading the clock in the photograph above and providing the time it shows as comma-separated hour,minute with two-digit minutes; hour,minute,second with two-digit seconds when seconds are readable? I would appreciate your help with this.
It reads 4,02
